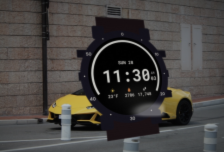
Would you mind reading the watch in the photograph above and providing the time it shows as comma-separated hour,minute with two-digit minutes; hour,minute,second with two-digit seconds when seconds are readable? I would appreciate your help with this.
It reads 11,30
